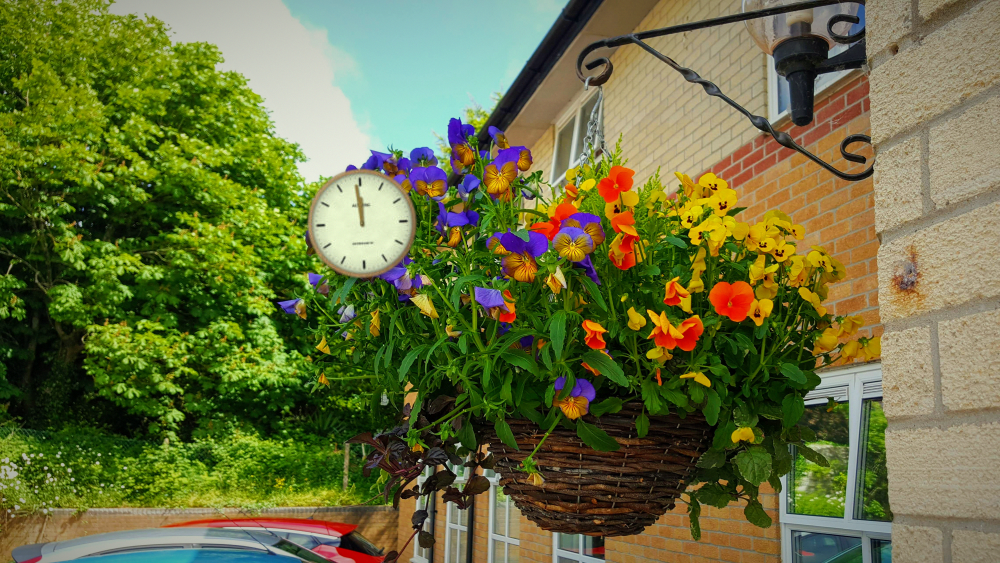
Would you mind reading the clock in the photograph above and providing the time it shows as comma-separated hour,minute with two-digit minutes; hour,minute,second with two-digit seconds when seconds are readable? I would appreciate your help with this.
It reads 11,59
